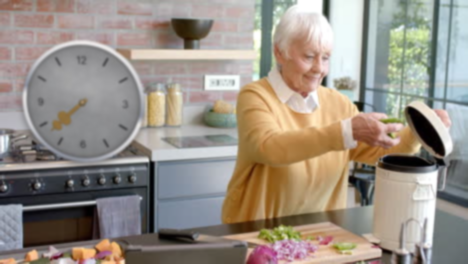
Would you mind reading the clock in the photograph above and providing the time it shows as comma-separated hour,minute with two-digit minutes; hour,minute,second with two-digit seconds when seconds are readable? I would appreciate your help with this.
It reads 7,38
